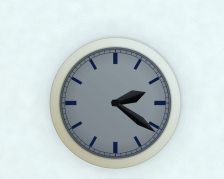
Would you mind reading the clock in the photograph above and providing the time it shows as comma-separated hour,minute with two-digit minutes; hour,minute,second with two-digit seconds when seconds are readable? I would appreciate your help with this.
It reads 2,21
